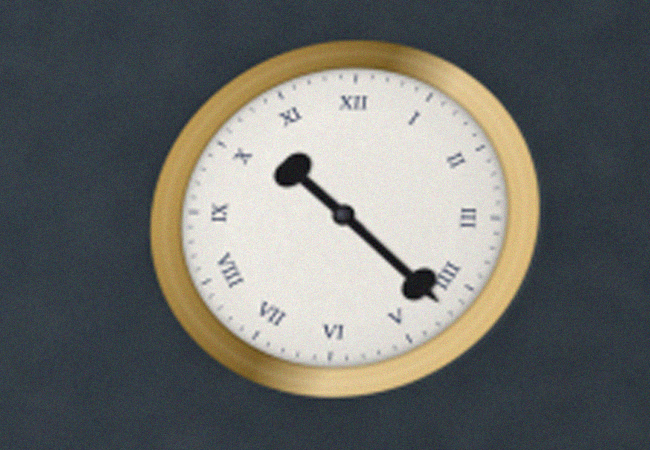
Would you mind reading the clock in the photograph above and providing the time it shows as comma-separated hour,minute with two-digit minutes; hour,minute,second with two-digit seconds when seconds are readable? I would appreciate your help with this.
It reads 10,22
